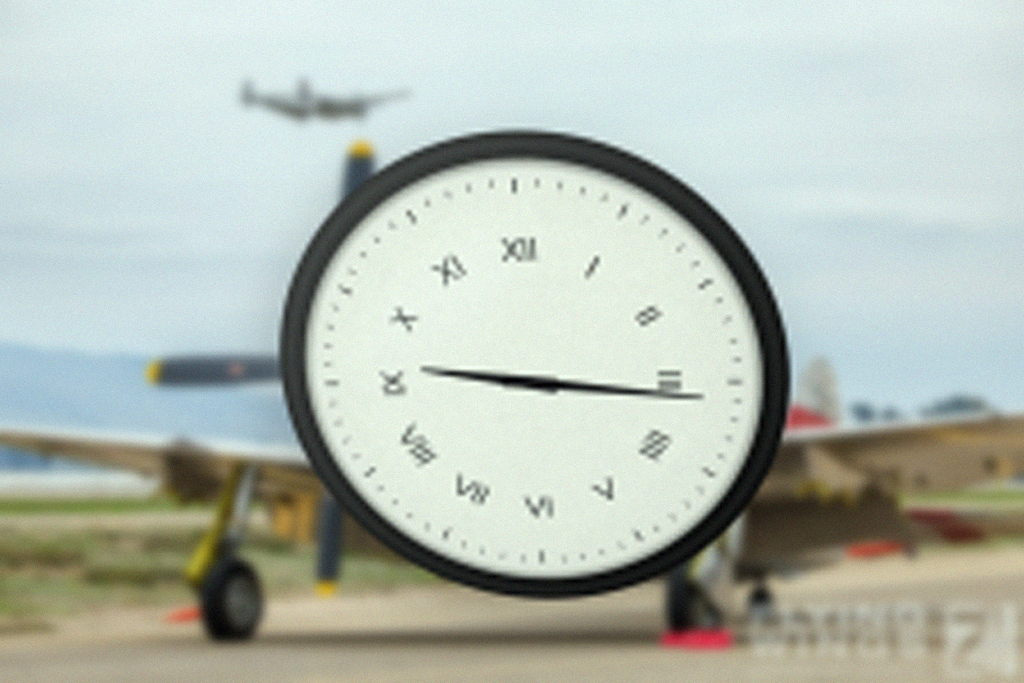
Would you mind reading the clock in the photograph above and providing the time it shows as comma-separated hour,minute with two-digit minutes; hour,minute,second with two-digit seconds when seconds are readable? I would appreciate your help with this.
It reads 9,16
